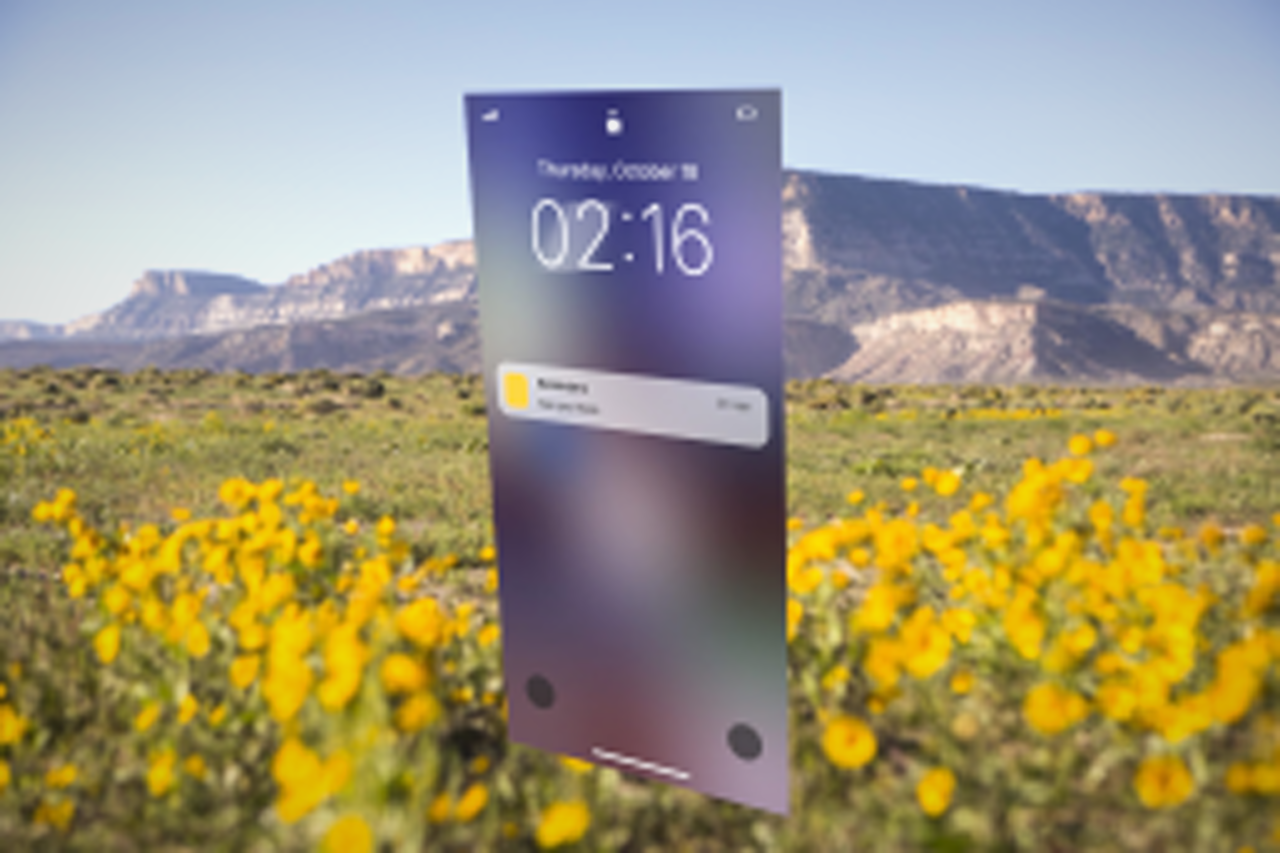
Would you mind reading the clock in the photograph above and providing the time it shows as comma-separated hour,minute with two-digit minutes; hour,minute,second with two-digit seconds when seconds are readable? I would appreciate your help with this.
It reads 2,16
